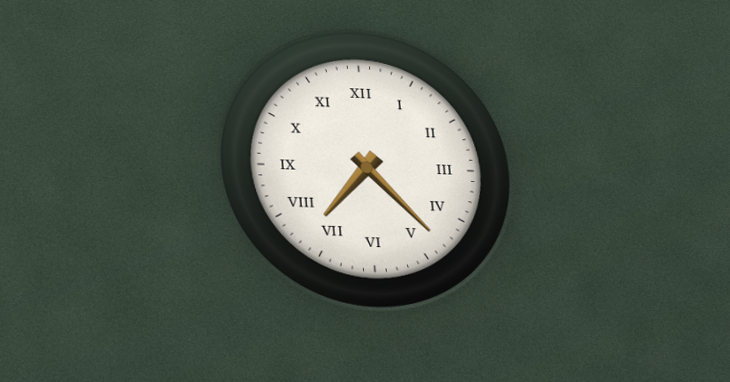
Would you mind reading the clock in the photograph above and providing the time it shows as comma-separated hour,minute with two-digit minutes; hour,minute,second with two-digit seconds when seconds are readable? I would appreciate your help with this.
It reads 7,23
